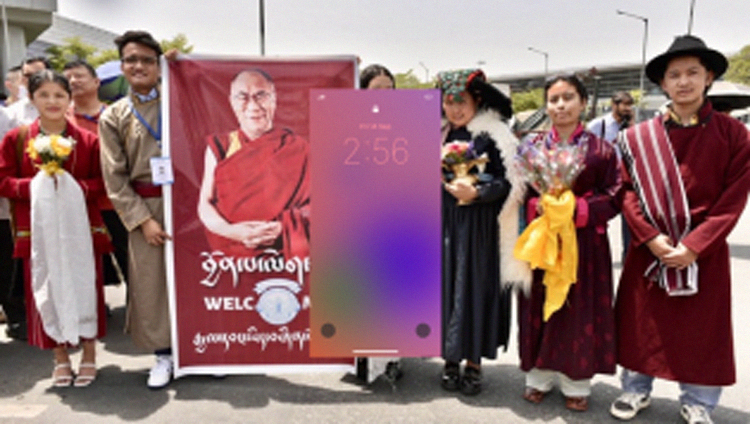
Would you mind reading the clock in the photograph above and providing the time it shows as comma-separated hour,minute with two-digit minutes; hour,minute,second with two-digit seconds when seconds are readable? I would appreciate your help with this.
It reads 2,56
